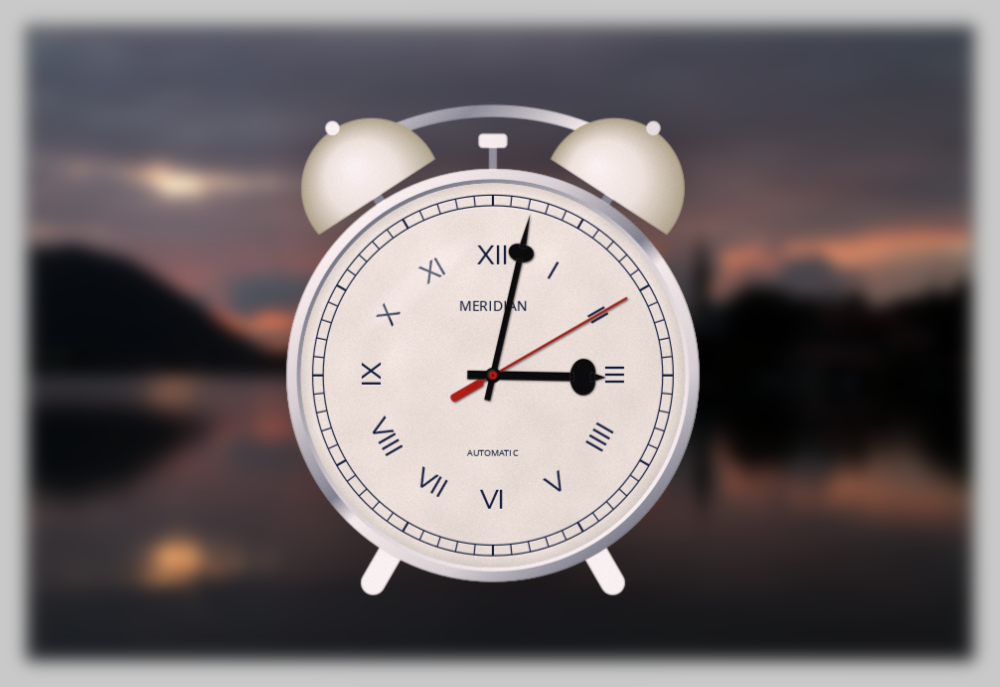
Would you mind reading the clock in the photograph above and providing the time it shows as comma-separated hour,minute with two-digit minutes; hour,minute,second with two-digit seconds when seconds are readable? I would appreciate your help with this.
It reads 3,02,10
